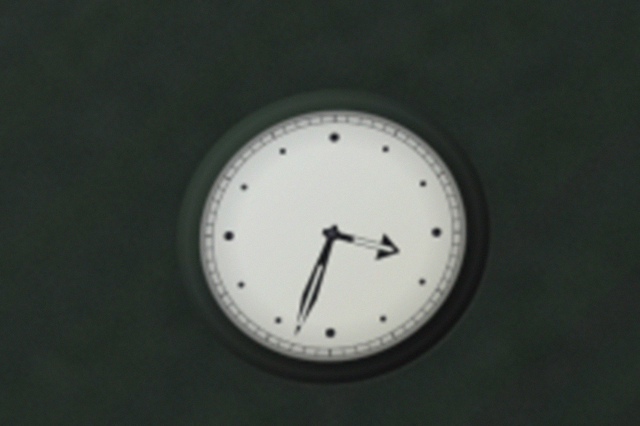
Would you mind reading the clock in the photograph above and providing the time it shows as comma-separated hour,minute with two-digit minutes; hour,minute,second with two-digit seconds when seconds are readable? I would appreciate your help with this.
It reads 3,33
